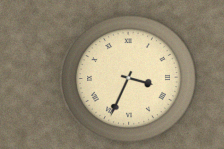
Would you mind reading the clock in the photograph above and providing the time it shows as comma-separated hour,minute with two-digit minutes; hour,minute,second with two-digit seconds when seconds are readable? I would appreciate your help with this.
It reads 3,34
